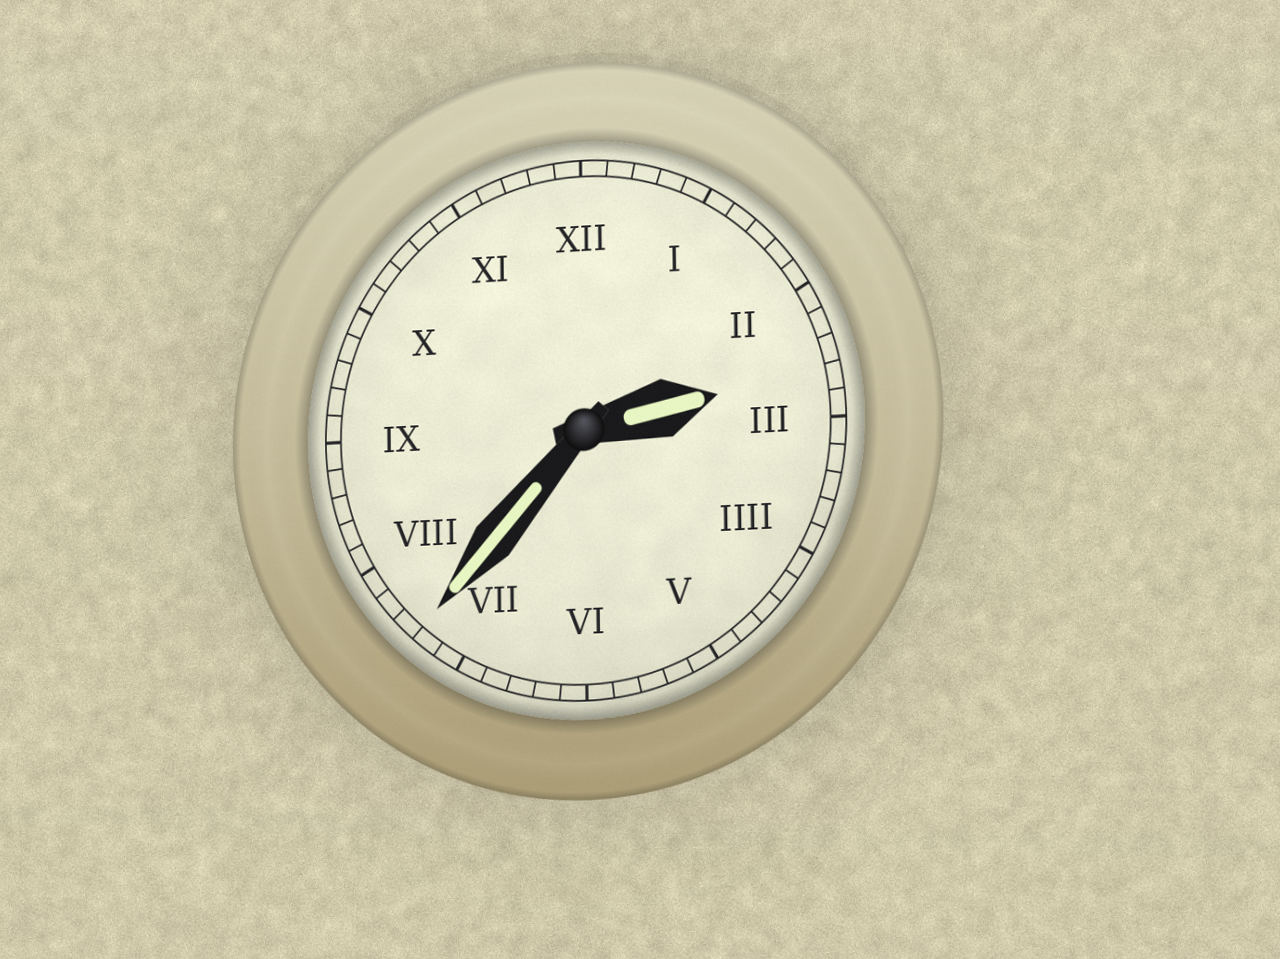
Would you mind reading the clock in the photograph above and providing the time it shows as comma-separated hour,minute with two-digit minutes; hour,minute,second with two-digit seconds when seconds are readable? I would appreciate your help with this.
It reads 2,37
